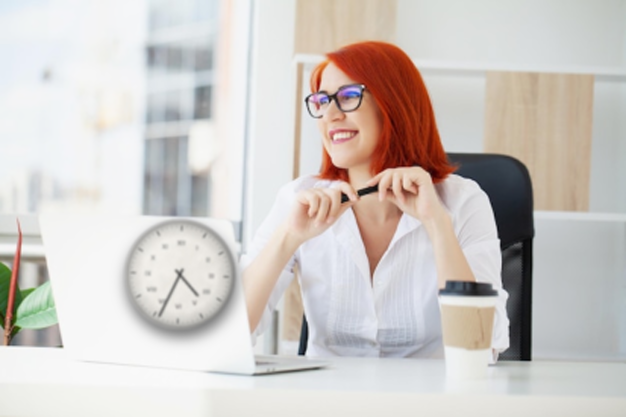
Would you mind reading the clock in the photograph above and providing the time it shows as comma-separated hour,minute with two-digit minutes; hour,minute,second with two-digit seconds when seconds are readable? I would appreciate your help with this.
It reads 4,34
